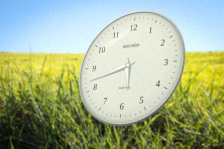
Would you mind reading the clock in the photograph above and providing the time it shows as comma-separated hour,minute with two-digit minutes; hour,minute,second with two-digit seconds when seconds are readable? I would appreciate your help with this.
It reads 5,42
